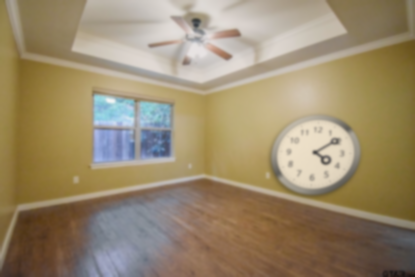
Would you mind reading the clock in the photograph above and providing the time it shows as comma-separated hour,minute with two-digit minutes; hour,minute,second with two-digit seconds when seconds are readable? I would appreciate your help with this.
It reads 4,09
